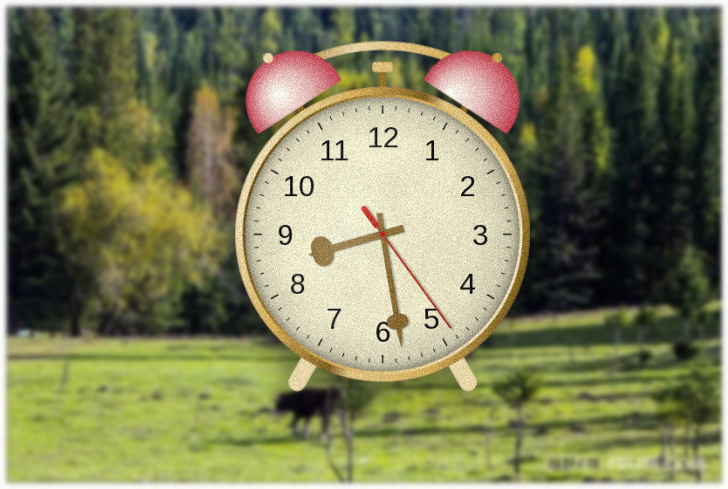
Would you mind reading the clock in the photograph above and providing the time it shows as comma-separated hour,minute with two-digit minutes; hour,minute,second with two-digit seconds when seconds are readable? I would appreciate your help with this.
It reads 8,28,24
